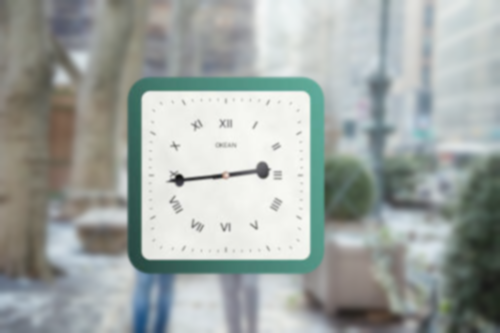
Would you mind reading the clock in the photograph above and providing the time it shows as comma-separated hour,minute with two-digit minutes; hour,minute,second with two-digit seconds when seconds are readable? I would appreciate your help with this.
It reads 2,44
